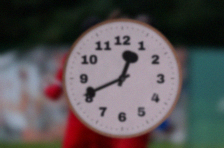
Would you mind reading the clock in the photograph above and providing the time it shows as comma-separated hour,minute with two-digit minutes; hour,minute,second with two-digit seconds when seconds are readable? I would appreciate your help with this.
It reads 12,41
